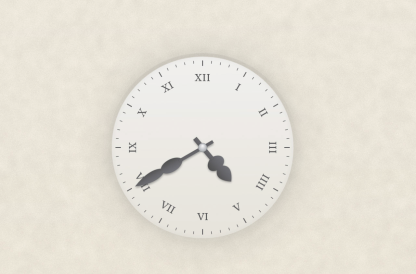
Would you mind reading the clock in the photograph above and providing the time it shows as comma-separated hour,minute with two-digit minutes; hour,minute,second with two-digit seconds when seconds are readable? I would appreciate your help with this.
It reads 4,40
